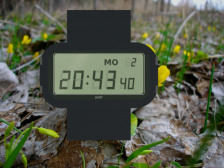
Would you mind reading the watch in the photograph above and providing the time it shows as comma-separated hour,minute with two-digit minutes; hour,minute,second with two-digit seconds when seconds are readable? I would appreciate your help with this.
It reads 20,43,40
